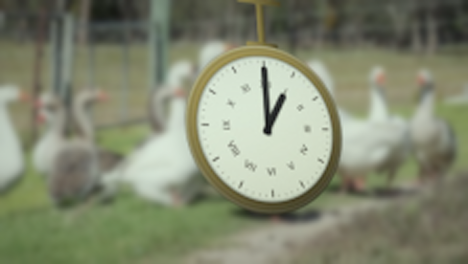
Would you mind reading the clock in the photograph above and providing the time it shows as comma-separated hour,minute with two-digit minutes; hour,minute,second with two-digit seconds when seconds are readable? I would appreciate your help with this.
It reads 1,00
